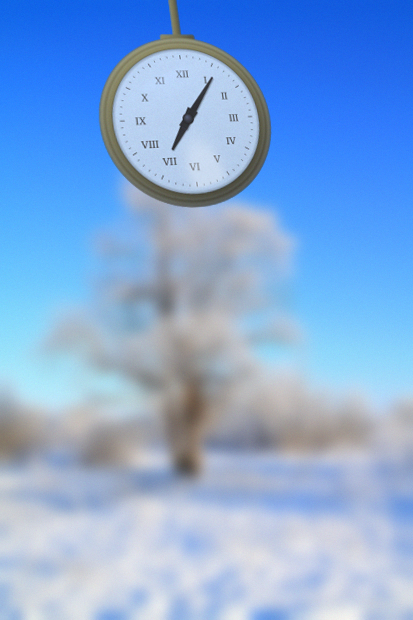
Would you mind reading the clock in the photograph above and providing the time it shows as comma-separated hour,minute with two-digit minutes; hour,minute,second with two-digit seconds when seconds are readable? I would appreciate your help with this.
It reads 7,06
